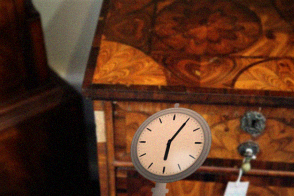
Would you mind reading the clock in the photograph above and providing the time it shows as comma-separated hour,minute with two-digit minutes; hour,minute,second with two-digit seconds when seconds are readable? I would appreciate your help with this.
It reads 6,05
